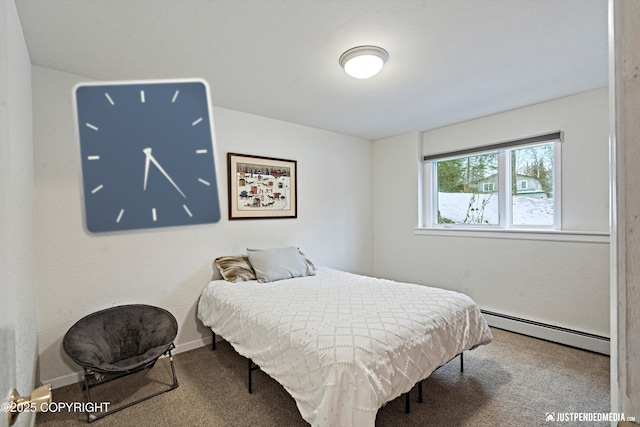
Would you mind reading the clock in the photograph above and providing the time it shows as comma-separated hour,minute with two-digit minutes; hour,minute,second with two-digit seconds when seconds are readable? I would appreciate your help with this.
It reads 6,24
